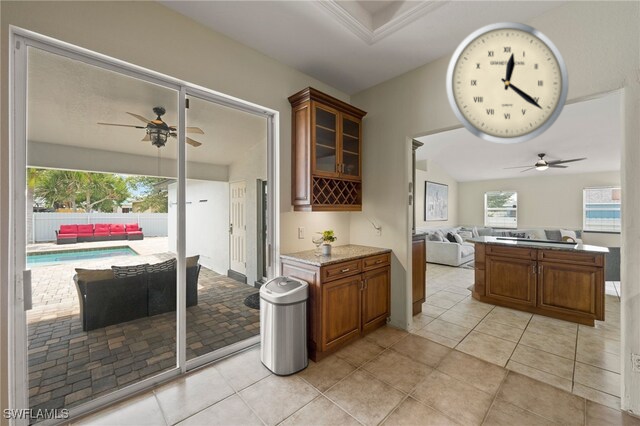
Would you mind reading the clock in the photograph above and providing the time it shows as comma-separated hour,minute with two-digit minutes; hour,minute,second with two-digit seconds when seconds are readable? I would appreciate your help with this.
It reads 12,21
